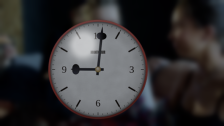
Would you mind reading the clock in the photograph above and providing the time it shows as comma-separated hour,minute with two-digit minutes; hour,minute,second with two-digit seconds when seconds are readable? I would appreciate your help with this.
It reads 9,01
